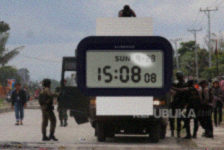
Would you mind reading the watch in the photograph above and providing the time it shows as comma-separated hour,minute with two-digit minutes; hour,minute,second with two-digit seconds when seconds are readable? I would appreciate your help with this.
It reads 15,08,08
